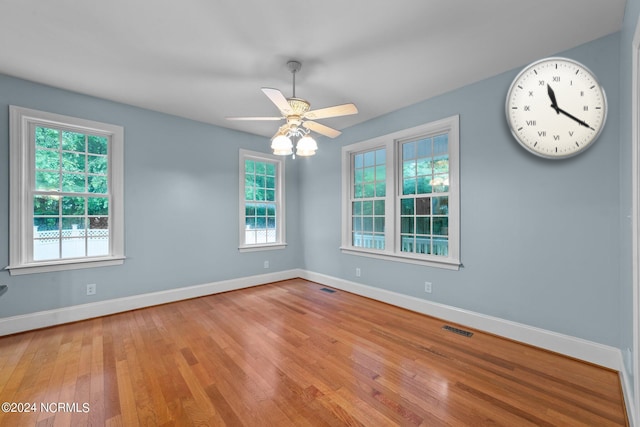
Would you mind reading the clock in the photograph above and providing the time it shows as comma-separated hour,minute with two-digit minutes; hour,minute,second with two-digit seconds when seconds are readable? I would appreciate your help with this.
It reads 11,20
